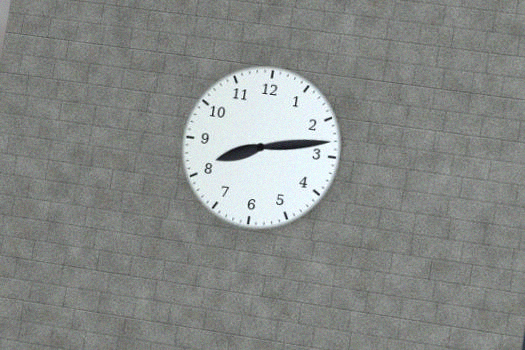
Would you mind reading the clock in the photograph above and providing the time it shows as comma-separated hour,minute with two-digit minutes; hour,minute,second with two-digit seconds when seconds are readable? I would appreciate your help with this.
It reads 8,13
